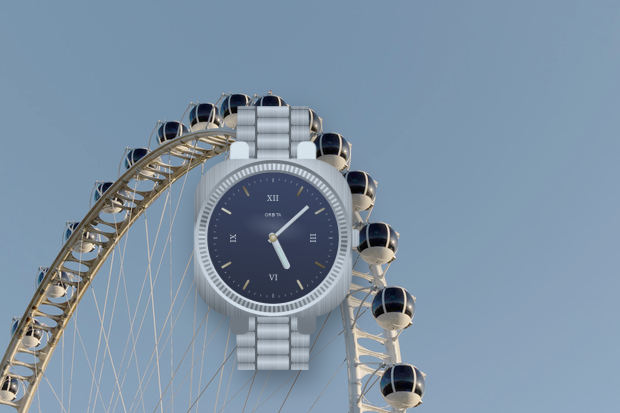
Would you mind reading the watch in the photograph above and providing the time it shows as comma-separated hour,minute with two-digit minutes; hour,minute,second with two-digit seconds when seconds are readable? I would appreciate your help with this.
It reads 5,08
